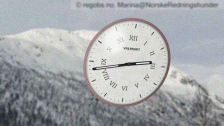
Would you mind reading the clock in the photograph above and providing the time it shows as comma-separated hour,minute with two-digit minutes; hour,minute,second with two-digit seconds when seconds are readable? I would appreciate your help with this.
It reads 2,43
